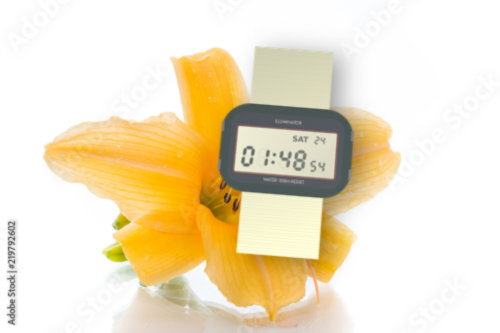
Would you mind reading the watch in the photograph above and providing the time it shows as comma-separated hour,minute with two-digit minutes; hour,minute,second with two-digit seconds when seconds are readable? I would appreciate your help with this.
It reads 1,48,54
